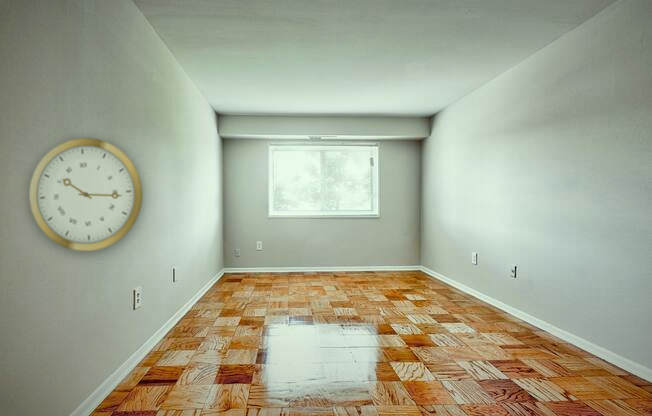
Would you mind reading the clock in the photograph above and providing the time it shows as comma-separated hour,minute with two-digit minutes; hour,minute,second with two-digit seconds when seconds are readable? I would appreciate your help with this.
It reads 10,16
